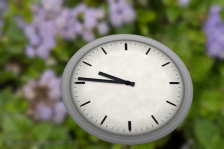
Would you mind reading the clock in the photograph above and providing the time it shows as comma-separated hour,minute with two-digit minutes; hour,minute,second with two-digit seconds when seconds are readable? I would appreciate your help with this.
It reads 9,46
